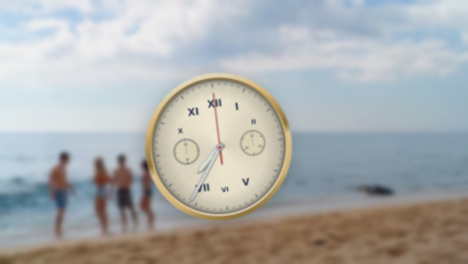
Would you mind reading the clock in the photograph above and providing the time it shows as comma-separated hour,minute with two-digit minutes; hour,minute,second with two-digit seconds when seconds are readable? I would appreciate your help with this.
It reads 7,36
